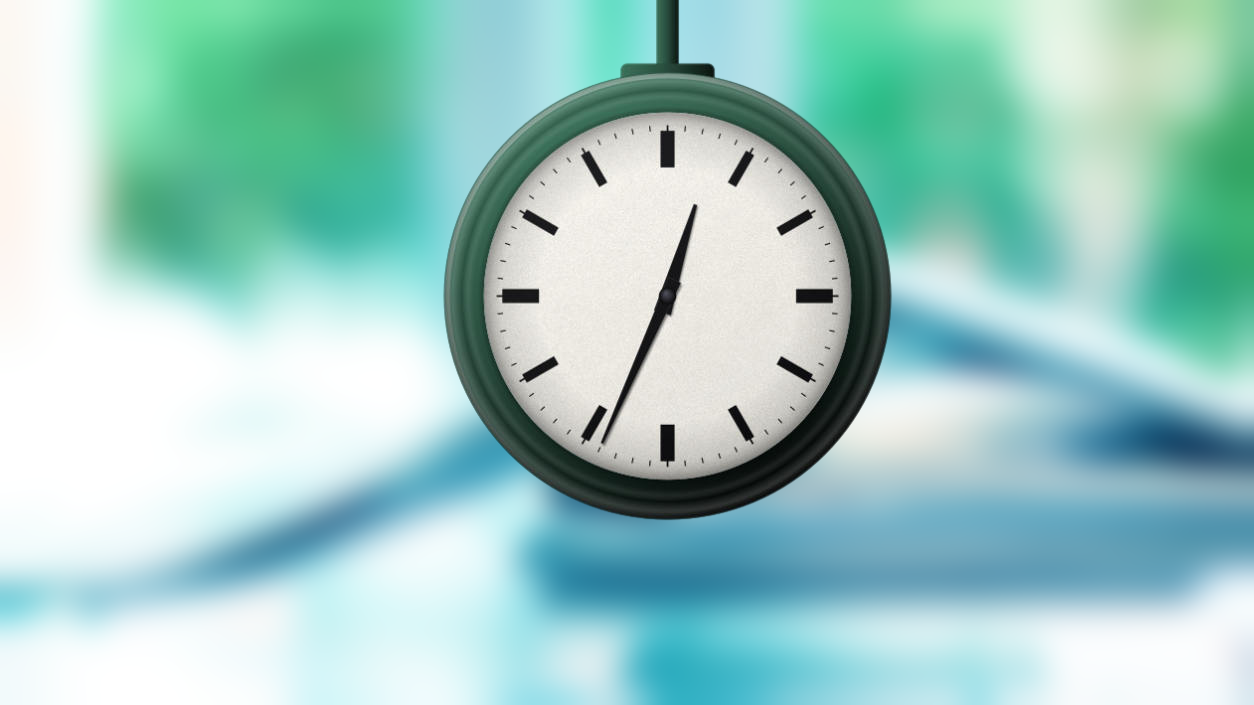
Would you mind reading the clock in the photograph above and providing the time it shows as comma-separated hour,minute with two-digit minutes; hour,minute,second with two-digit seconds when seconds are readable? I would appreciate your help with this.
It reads 12,34
